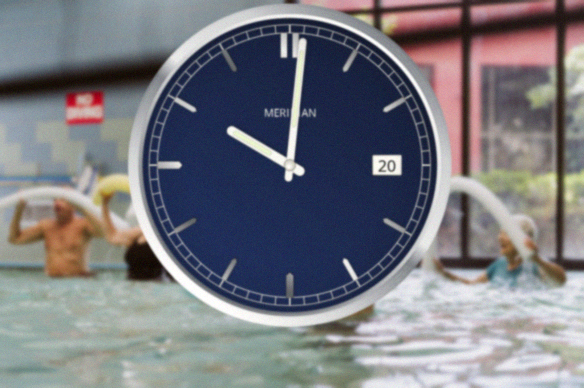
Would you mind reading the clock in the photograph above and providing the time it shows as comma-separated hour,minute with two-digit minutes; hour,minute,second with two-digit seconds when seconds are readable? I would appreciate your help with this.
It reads 10,01
